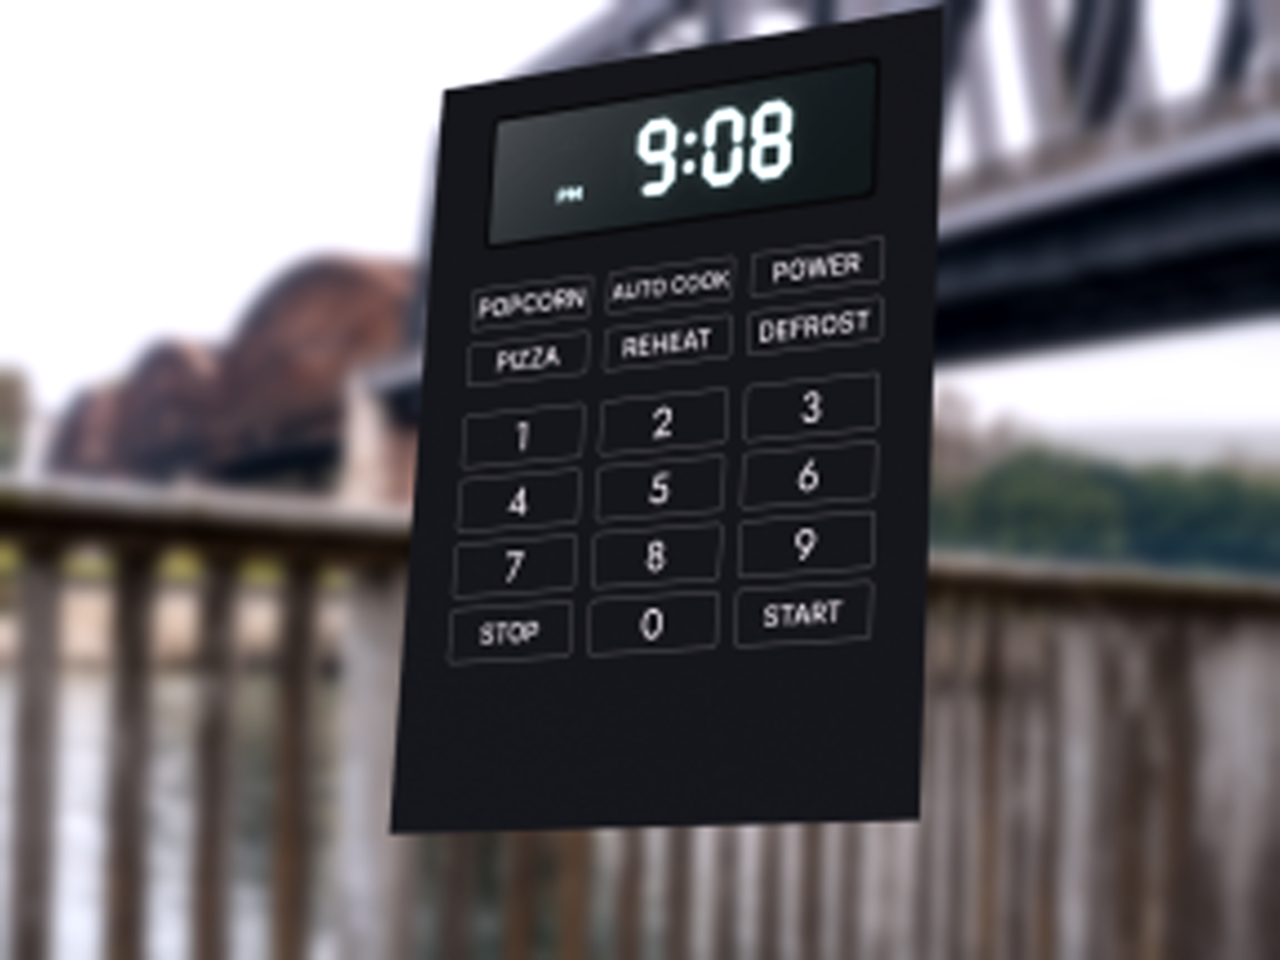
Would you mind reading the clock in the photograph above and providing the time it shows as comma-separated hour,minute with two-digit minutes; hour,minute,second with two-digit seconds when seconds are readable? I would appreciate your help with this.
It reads 9,08
